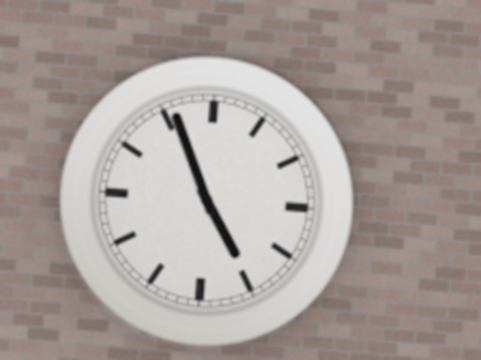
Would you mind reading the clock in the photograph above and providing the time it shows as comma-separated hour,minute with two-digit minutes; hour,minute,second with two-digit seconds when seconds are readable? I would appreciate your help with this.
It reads 4,56
